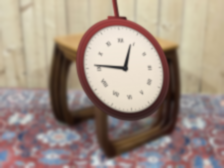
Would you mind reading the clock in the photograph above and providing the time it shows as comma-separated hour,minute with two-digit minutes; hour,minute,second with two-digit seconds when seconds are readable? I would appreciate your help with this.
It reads 12,46
